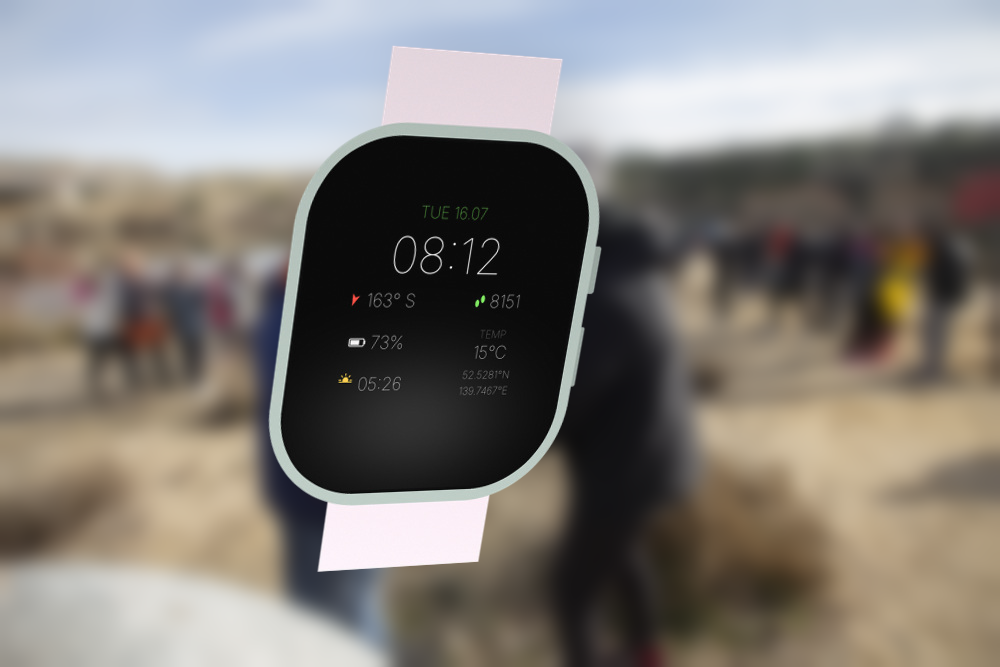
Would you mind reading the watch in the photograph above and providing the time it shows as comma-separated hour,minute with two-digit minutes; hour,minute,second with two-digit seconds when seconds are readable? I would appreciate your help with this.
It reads 8,12
